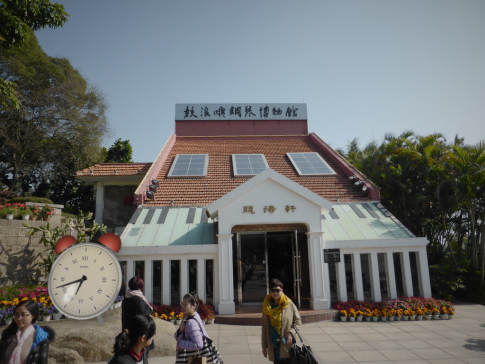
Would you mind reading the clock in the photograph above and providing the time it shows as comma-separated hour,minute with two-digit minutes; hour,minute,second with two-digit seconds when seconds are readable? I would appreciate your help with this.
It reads 6,42
